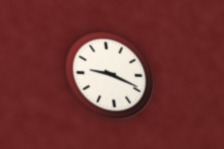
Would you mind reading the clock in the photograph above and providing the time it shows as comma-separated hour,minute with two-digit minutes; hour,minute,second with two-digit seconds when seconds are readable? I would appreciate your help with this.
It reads 9,19
